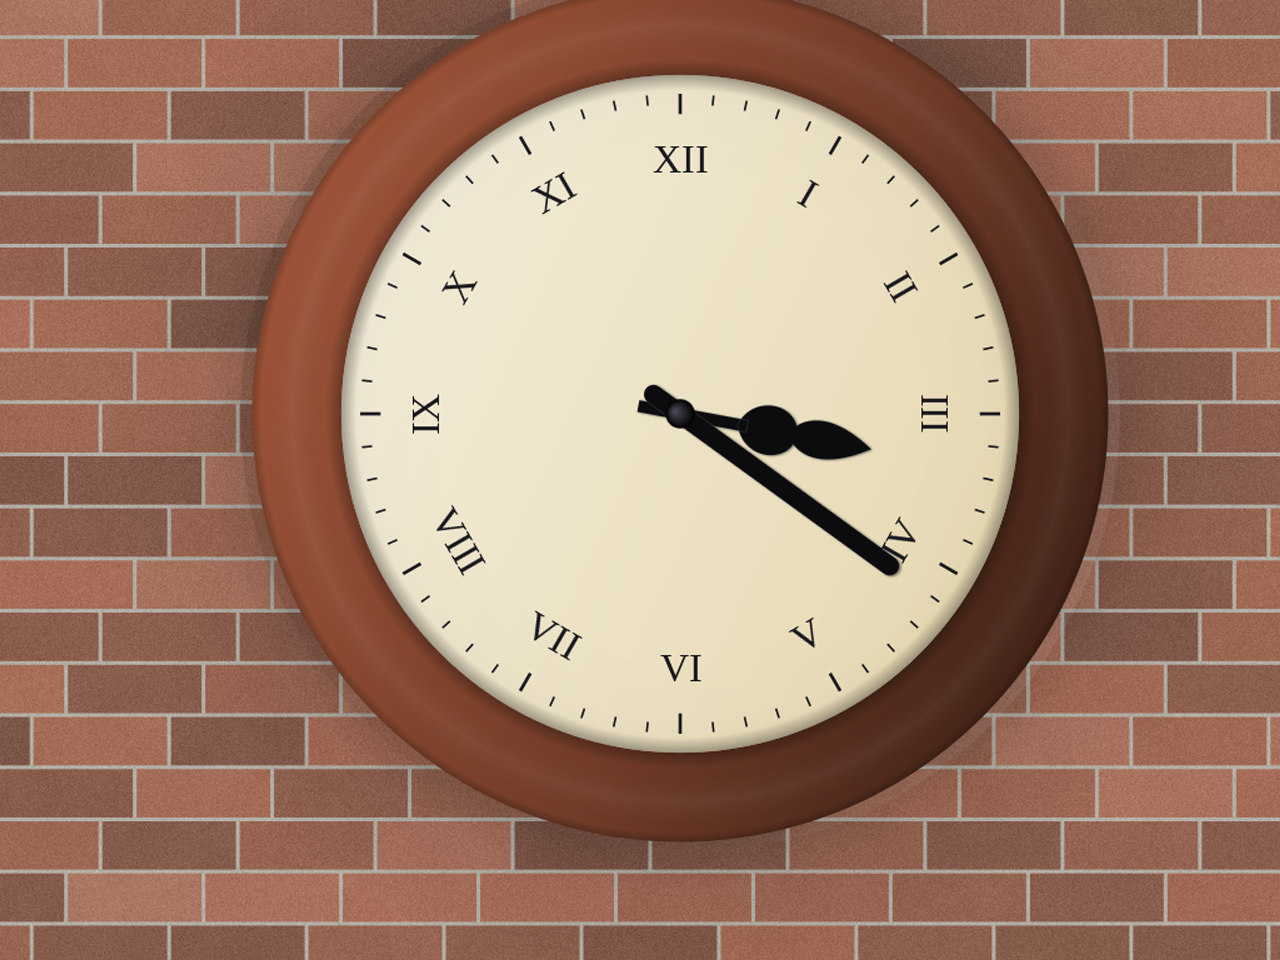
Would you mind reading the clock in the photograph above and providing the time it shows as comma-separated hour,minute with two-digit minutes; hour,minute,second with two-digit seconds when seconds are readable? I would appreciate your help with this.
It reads 3,21
